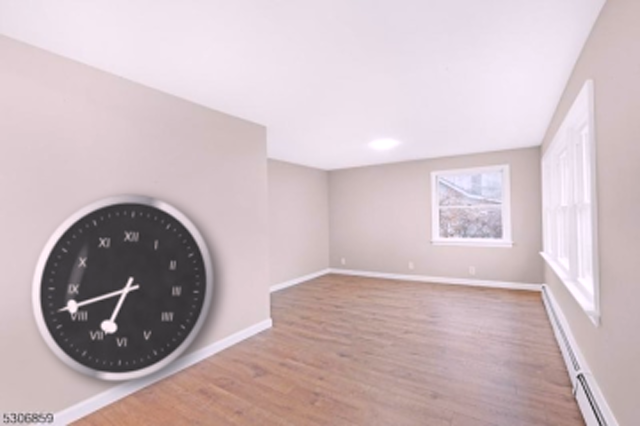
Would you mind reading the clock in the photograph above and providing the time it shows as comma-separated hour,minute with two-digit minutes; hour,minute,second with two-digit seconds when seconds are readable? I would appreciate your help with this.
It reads 6,42
